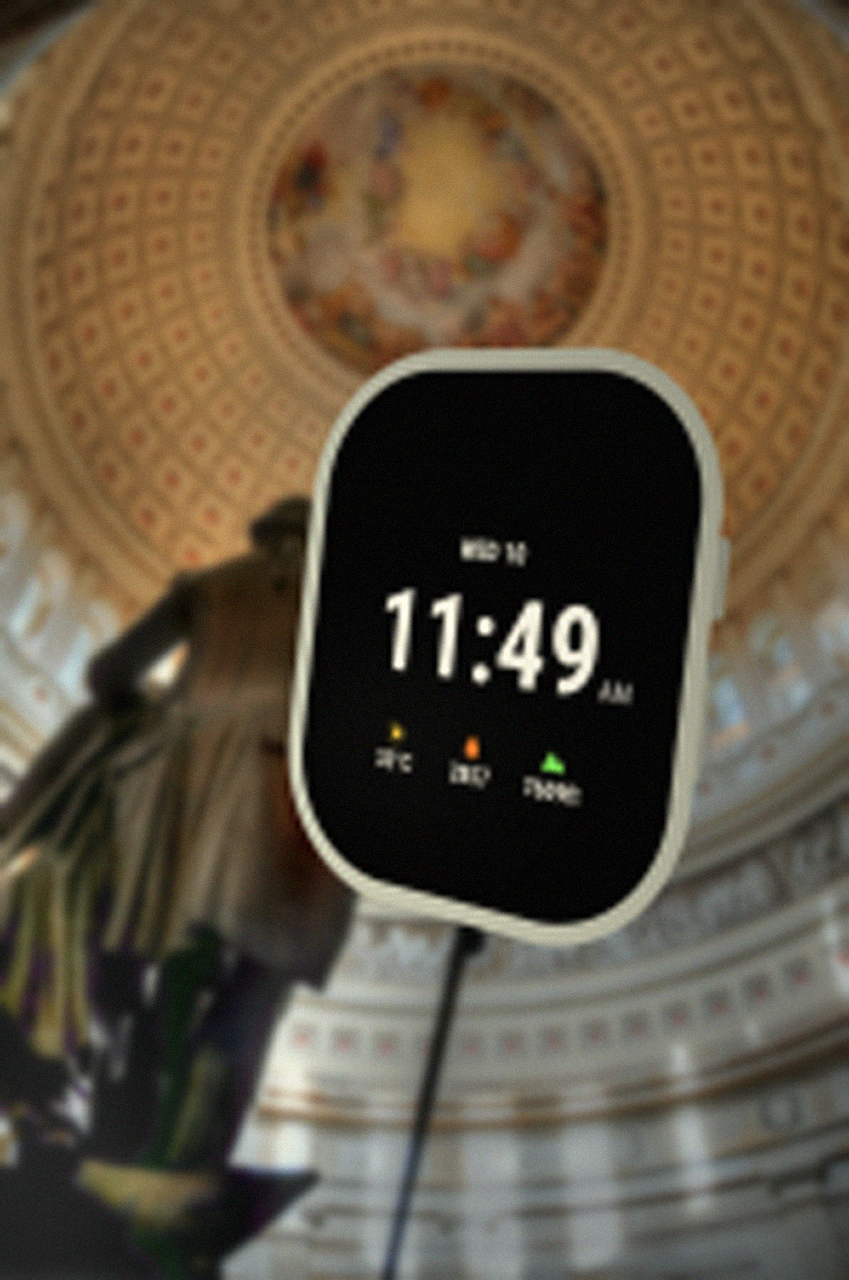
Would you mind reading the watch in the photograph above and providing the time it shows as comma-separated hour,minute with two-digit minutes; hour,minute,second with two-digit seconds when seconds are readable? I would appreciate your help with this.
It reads 11,49
